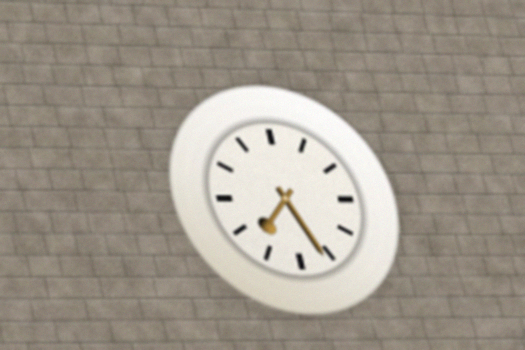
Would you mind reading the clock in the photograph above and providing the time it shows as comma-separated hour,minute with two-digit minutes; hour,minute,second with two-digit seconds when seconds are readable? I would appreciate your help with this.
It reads 7,26
